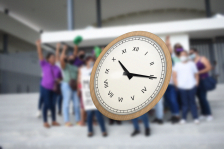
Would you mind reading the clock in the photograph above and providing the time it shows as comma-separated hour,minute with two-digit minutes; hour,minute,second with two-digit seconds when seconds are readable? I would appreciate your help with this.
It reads 10,15
